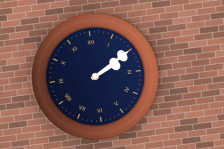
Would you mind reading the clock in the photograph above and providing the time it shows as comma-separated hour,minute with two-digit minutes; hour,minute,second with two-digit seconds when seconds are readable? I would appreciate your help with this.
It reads 2,10
